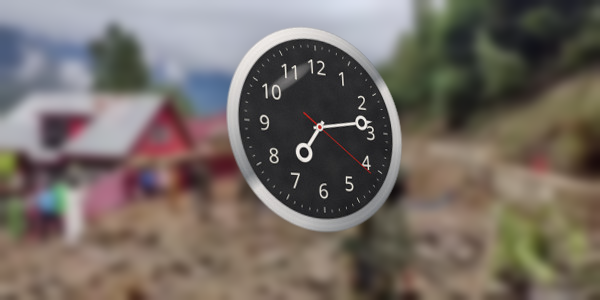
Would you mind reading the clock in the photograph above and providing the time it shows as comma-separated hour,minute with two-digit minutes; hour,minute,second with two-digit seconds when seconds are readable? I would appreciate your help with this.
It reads 7,13,21
